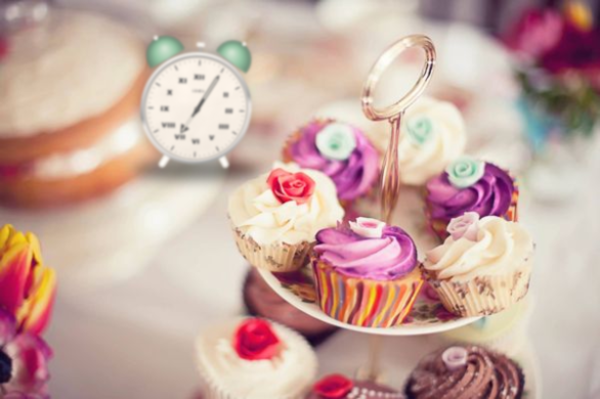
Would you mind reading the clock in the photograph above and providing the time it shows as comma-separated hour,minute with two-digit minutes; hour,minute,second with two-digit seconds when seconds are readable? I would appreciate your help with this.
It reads 7,05
